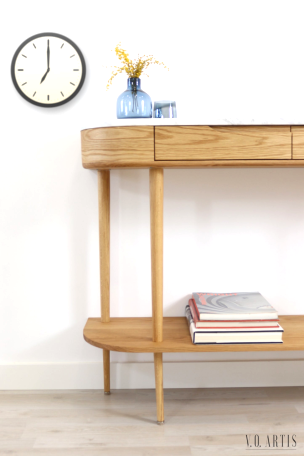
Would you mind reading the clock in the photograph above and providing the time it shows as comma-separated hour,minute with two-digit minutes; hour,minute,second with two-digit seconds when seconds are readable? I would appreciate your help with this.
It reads 7,00
